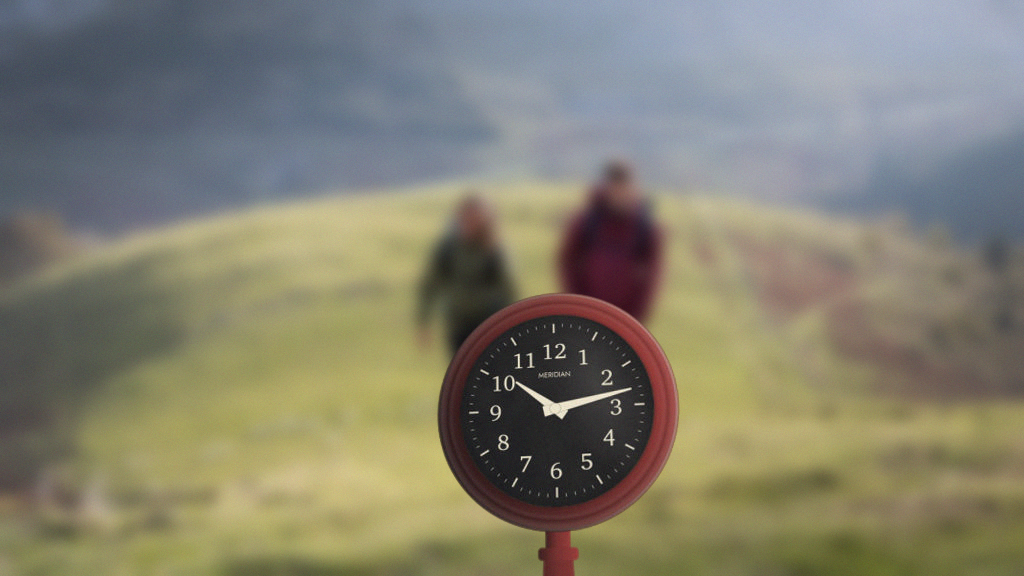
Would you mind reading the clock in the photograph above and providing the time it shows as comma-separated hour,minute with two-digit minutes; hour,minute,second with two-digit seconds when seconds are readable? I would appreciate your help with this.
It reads 10,13
